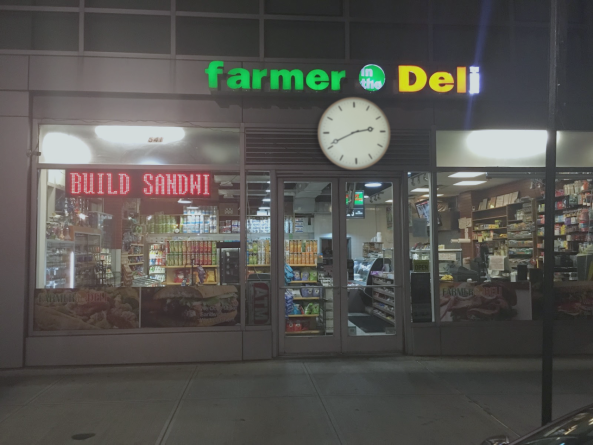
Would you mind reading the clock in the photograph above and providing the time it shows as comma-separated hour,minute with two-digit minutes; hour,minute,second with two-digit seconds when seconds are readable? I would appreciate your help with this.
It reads 2,41
